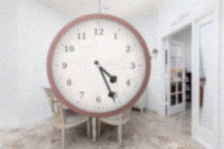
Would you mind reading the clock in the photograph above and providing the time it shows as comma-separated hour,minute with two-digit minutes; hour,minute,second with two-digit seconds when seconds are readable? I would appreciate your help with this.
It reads 4,26
